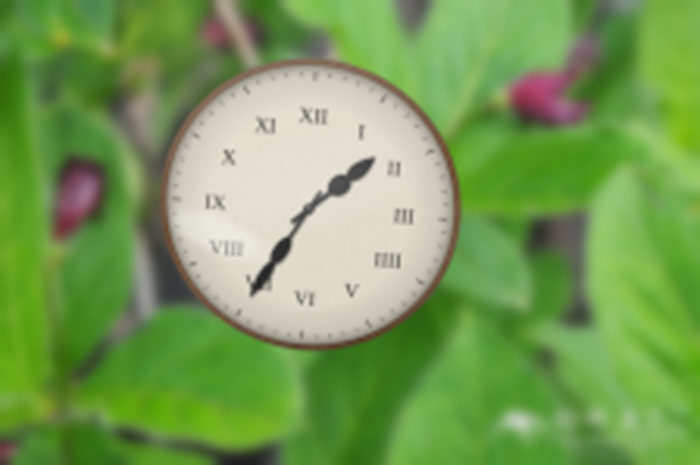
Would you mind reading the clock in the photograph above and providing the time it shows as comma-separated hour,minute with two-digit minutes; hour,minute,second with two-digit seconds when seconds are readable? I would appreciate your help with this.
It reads 1,35
